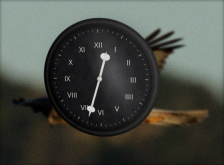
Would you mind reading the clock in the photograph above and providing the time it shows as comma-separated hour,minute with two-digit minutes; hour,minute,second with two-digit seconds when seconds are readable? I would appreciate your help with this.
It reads 12,33
